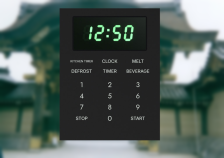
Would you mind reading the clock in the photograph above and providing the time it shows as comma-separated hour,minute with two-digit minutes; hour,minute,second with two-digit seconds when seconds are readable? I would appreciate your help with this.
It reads 12,50
